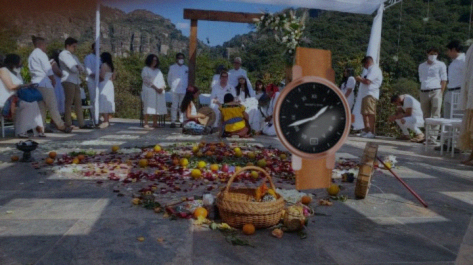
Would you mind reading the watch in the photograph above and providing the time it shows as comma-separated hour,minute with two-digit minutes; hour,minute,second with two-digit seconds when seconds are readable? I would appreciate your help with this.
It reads 1,42
